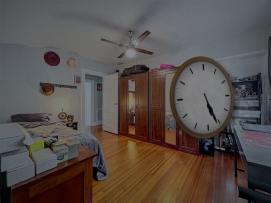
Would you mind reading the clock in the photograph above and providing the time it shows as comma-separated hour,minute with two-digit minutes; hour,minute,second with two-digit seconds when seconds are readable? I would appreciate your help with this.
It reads 5,26
